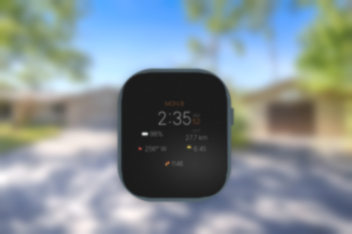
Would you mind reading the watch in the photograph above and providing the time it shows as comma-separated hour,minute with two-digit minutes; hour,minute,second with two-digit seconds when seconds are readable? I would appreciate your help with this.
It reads 2,35
